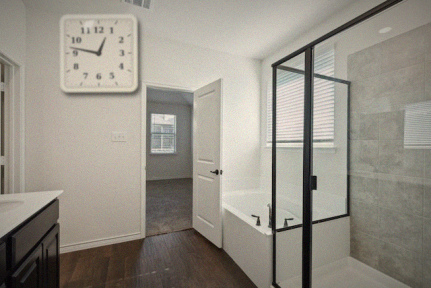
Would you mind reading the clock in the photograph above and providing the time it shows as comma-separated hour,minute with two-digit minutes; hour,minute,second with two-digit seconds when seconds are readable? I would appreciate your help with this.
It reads 12,47
